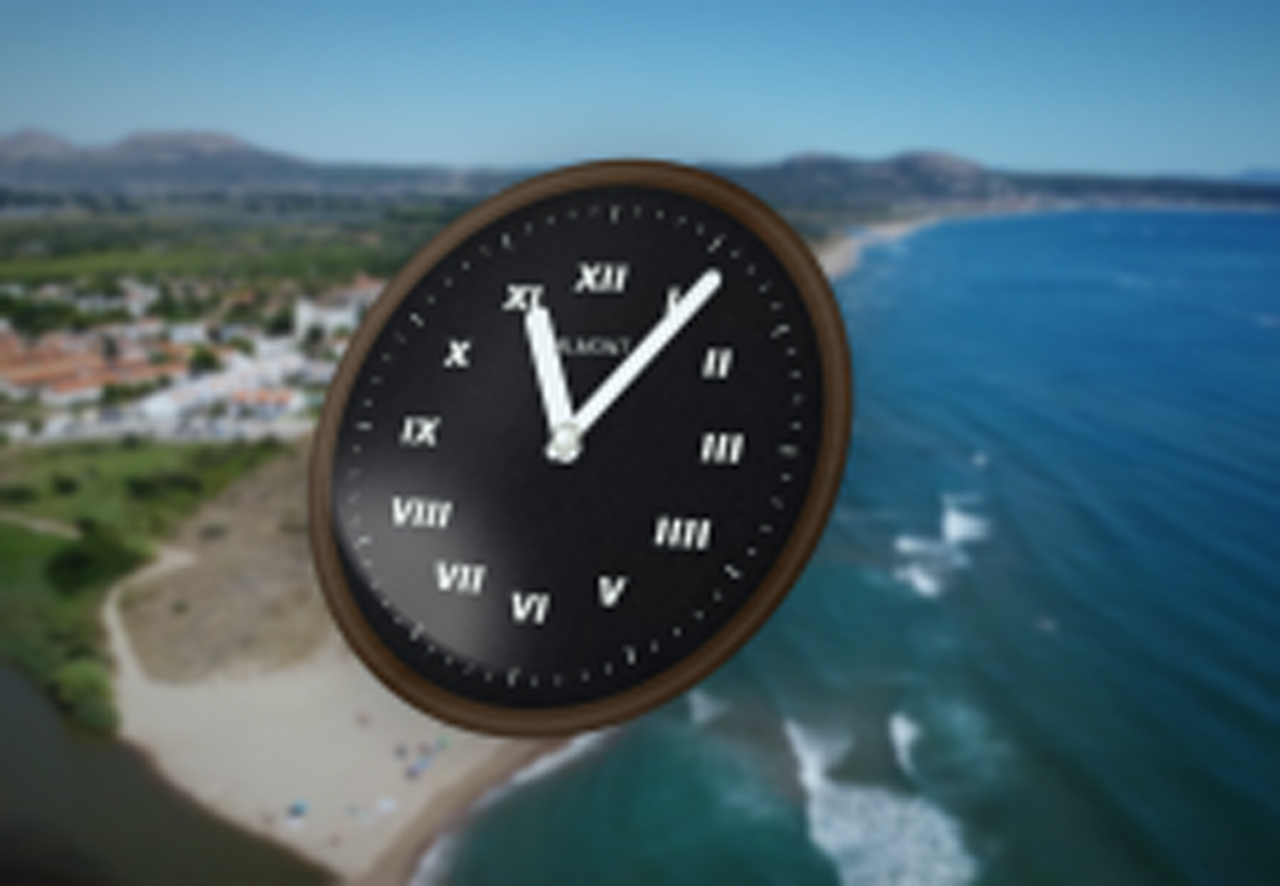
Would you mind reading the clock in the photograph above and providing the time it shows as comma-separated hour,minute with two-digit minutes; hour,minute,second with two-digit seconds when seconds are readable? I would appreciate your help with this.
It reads 11,06
